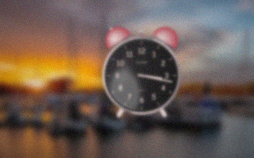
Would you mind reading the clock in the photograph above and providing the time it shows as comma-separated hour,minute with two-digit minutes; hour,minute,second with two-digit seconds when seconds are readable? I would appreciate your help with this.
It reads 3,17
